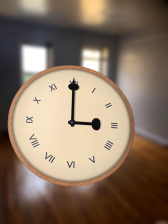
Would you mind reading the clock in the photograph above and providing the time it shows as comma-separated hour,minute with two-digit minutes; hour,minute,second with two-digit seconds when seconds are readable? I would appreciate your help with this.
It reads 3,00
